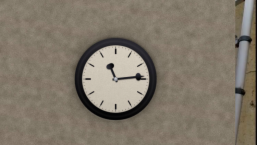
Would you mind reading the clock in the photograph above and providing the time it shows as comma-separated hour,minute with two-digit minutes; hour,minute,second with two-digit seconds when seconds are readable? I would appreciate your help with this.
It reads 11,14
